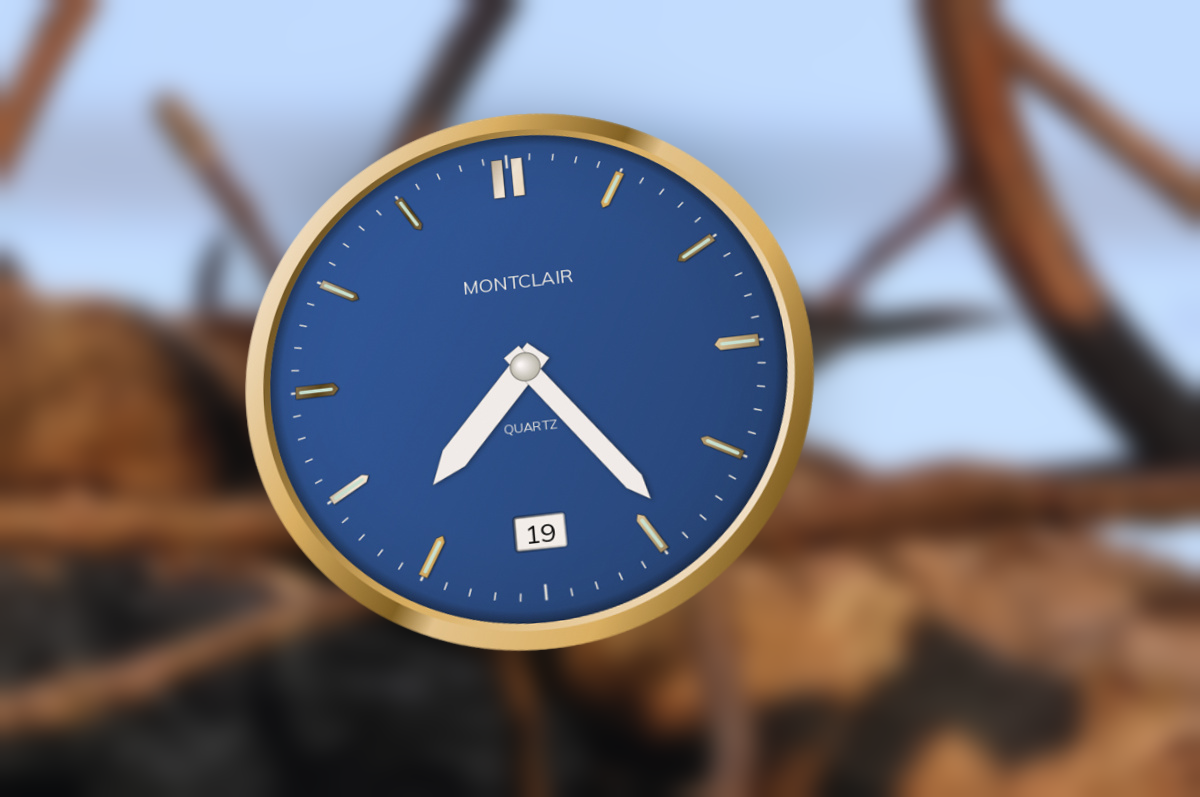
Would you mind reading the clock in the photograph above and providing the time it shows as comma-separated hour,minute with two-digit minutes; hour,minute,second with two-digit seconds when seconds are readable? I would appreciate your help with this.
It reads 7,24
